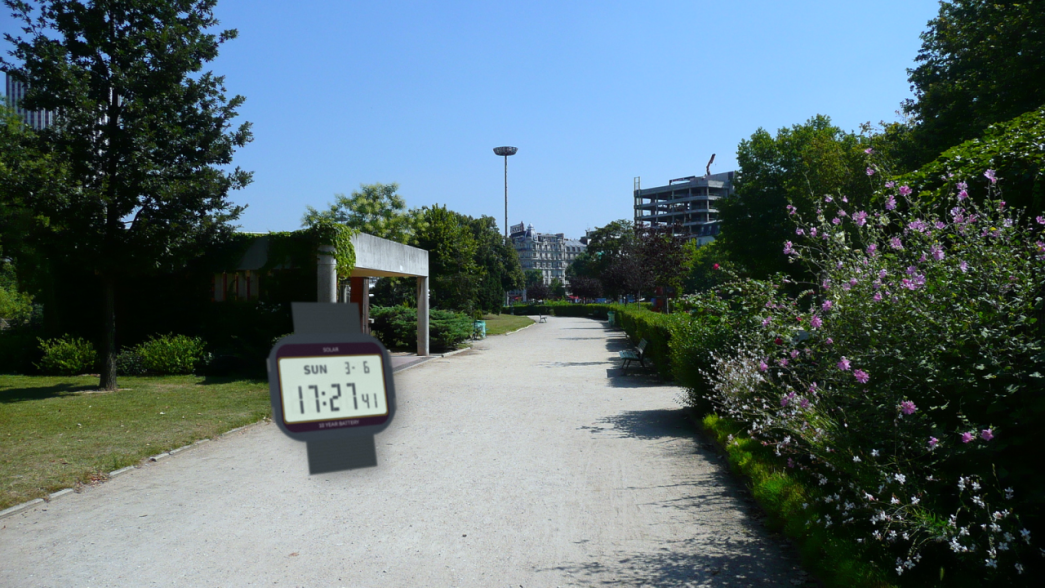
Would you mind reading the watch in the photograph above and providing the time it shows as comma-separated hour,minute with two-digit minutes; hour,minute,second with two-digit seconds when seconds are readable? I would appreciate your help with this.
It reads 17,27,41
